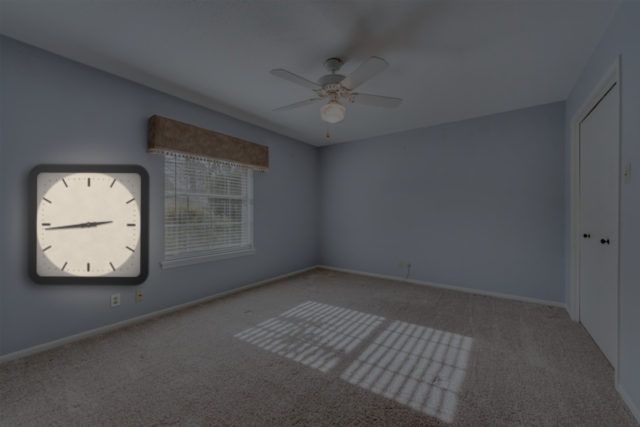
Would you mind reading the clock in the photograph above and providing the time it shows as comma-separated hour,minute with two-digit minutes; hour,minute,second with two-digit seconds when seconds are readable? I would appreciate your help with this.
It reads 2,44
